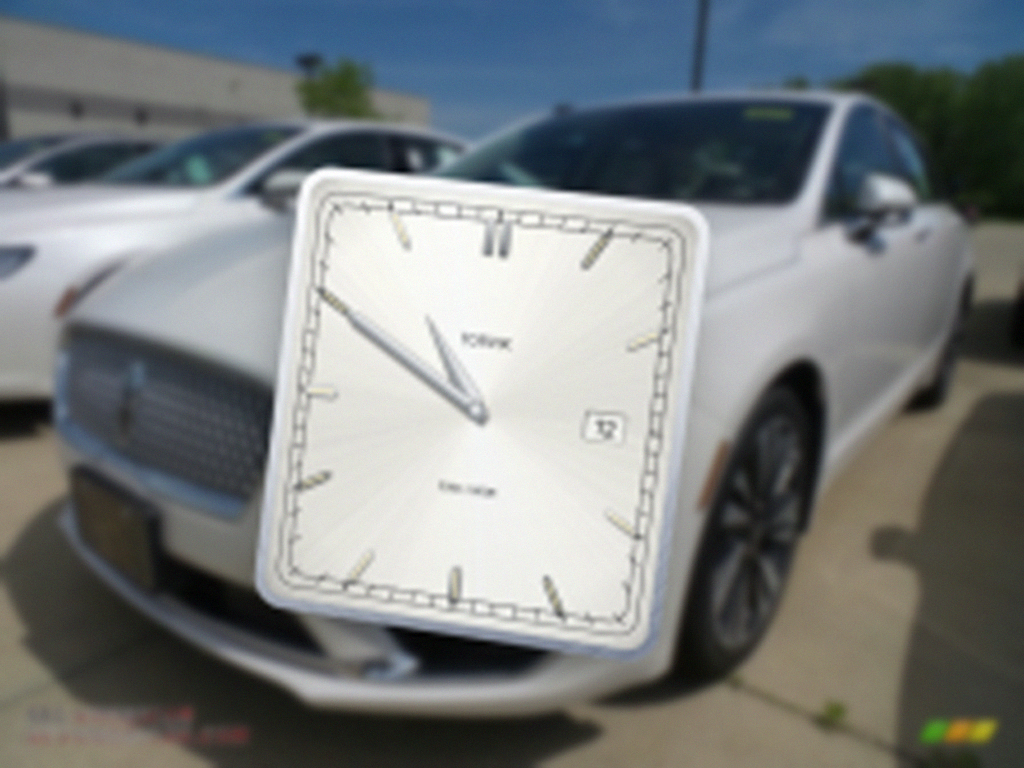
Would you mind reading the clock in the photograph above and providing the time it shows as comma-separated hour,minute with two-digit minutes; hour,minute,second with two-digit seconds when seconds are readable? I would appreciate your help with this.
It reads 10,50
